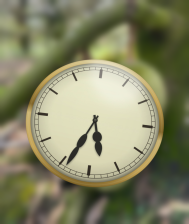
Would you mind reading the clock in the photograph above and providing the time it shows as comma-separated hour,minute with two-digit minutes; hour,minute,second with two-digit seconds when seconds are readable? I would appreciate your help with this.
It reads 5,34
